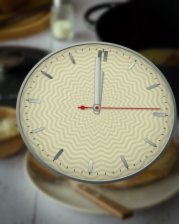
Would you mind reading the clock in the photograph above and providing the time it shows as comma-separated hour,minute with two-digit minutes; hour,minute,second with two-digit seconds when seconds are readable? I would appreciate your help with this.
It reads 11,59,14
